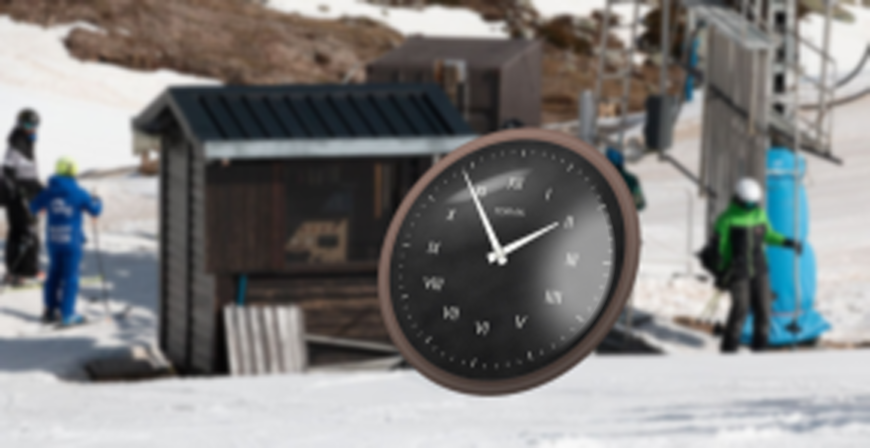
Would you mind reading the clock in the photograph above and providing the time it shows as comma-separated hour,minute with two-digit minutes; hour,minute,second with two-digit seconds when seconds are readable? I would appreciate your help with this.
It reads 1,54
